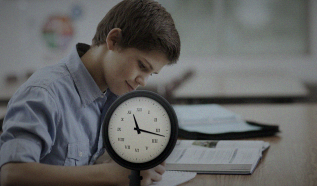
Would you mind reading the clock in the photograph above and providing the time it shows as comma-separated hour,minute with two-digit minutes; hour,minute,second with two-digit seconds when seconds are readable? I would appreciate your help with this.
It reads 11,17
